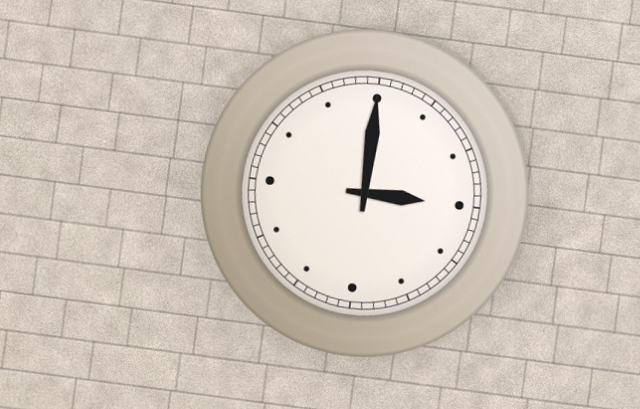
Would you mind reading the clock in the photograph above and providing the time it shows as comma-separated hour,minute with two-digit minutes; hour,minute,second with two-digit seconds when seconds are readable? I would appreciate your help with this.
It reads 3,00
